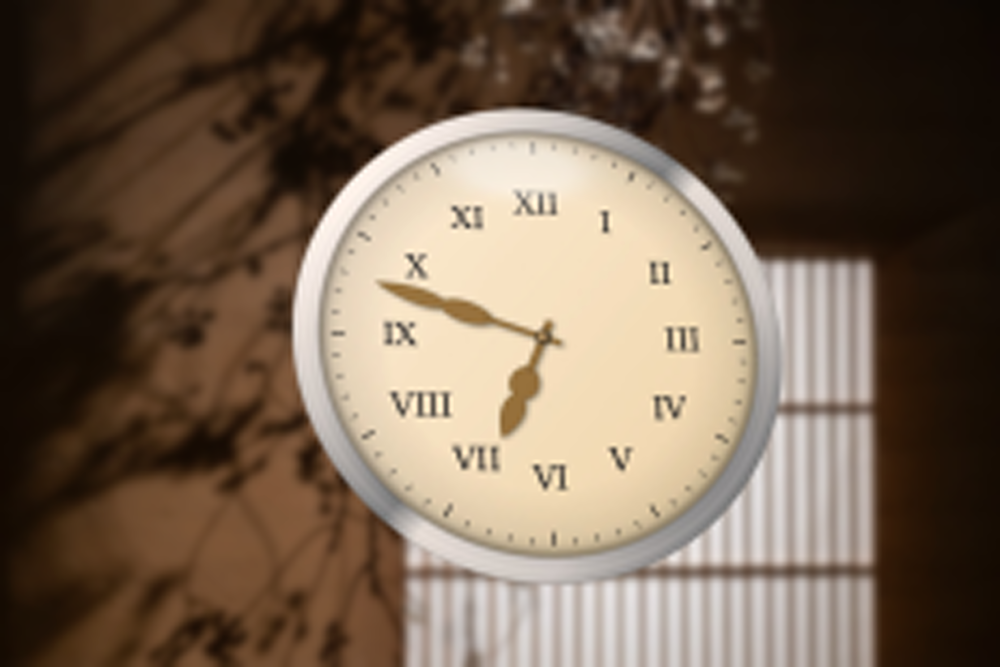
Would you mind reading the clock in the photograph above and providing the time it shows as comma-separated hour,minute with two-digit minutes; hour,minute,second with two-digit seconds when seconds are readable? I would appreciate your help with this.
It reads 6,48
